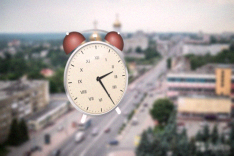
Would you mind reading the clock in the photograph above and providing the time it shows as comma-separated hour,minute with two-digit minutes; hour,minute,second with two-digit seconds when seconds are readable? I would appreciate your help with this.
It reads 2,25
